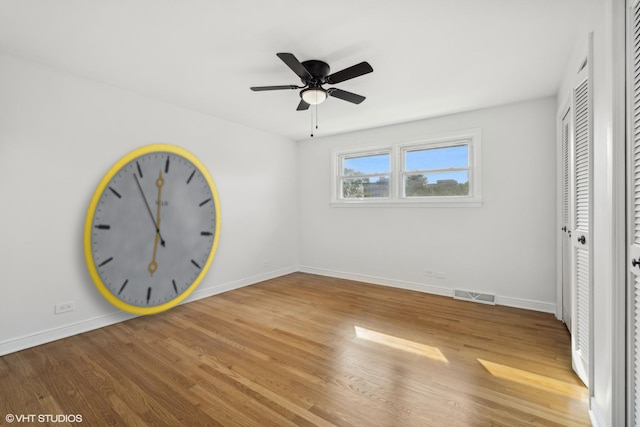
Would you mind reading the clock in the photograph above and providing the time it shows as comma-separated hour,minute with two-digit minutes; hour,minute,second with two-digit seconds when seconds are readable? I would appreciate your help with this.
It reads 5,58,54
